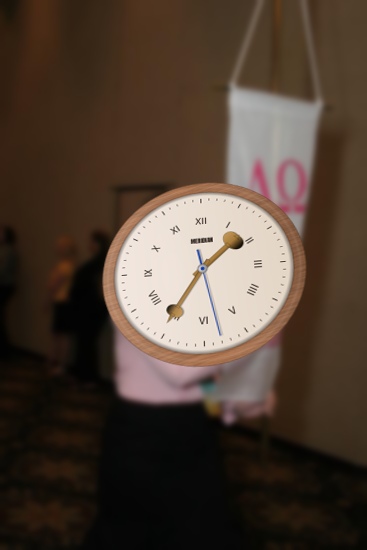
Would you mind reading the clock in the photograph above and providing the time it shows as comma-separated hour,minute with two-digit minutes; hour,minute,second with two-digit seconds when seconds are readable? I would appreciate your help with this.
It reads 1,35,28
